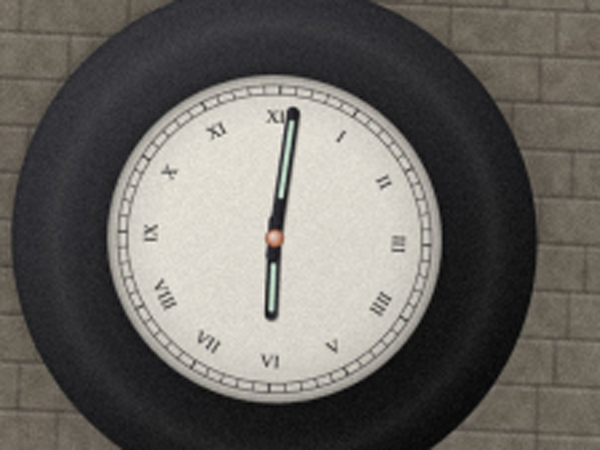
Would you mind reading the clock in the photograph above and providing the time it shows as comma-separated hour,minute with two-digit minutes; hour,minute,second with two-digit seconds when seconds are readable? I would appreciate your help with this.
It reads 6,01
